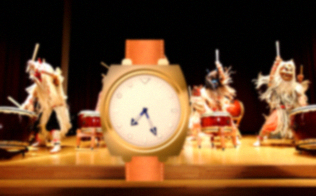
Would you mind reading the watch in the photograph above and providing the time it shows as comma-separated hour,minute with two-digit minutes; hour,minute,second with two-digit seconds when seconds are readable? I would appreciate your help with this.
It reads 7,26
